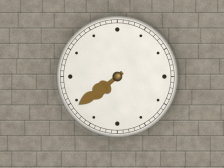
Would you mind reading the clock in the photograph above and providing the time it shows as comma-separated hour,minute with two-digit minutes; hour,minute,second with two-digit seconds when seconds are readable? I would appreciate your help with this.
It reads 7,39
